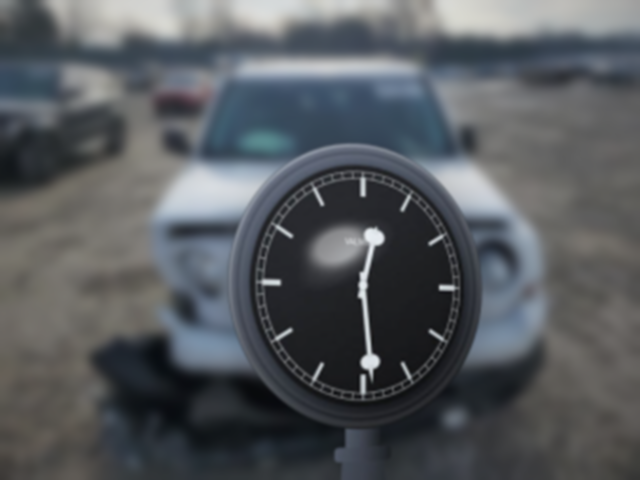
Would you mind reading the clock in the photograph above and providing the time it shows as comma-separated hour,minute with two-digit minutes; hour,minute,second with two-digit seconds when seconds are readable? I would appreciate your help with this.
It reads 12,29
